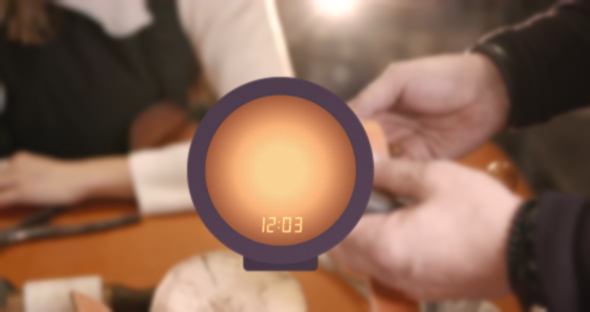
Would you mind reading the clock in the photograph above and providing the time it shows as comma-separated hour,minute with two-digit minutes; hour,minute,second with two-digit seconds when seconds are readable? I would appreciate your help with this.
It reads 12,03
